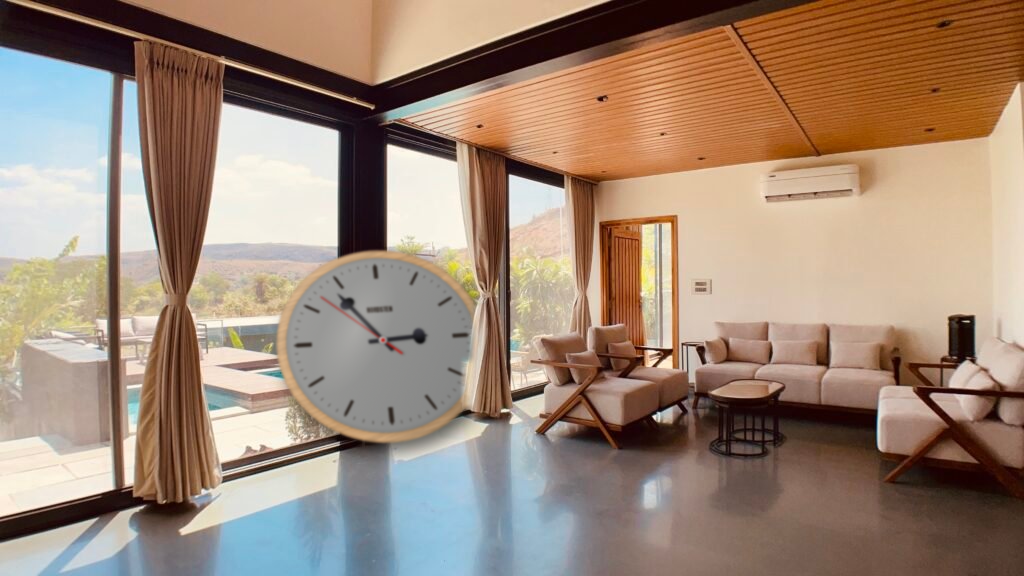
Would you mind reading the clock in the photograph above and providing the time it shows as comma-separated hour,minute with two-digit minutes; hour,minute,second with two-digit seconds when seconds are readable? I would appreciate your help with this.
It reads 2,53,52
